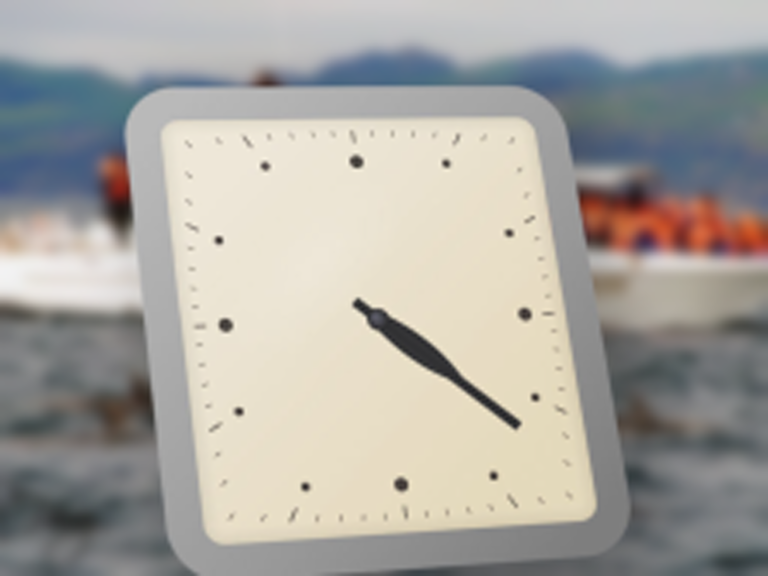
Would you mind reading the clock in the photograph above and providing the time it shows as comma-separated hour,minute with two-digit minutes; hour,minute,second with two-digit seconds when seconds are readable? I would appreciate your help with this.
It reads 4,22
